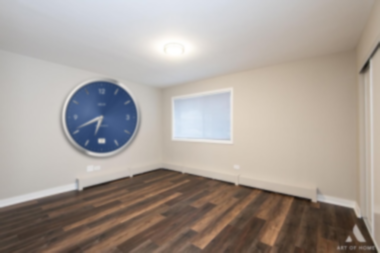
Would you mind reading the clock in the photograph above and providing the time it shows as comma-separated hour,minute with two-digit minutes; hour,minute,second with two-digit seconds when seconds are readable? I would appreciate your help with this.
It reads 6,41
